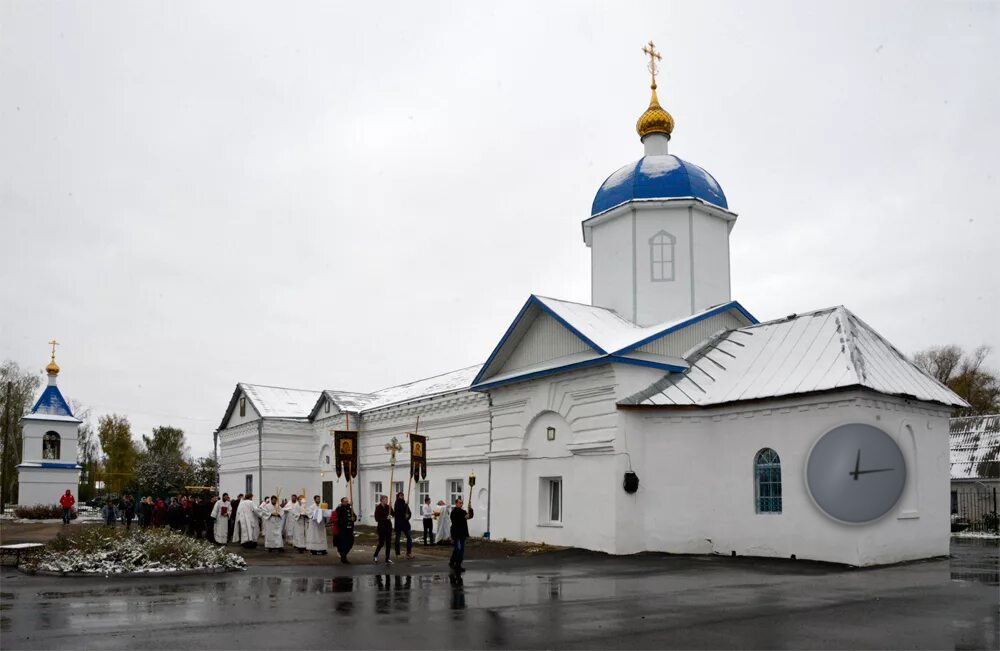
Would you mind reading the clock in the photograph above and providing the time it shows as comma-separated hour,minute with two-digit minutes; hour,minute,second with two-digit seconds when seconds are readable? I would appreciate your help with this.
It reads 12,14
